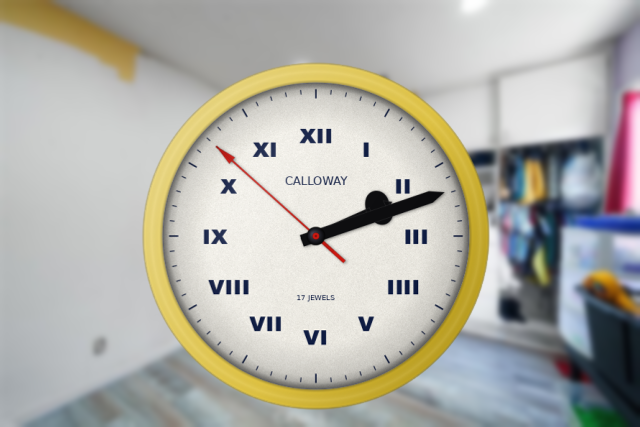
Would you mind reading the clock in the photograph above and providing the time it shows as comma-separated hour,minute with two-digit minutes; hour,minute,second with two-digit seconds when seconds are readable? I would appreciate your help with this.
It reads 2,11,52
